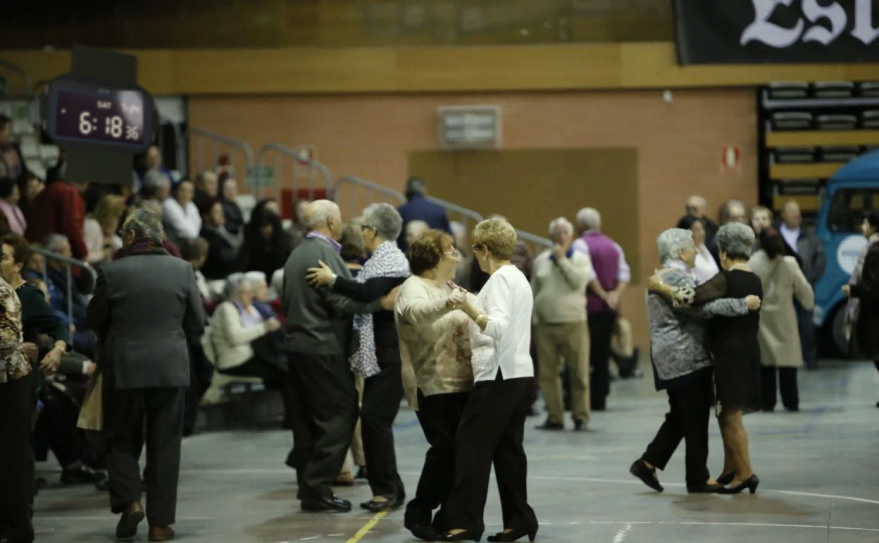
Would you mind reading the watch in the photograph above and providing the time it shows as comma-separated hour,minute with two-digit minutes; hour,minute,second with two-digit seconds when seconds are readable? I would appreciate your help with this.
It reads 6,18
